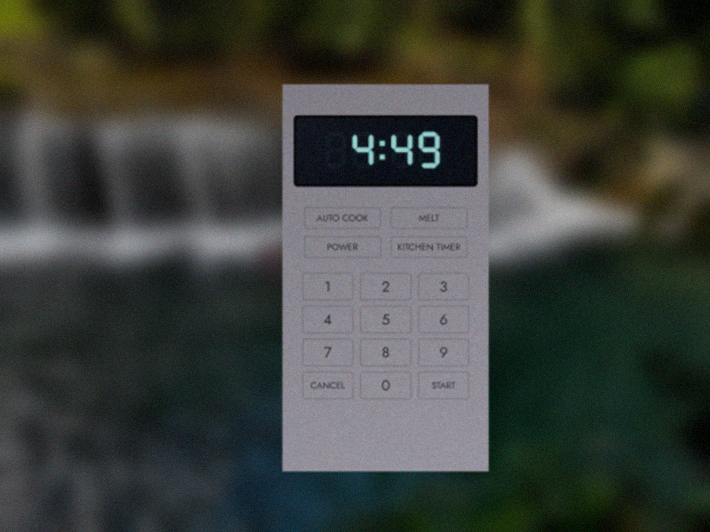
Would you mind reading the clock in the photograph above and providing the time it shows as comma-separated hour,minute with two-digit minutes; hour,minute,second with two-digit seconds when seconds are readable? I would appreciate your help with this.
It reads 4,49
